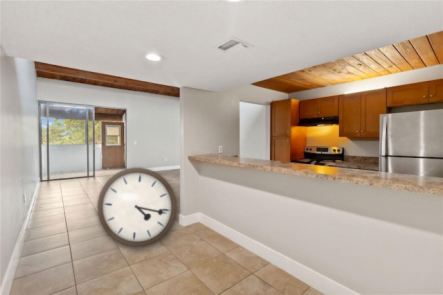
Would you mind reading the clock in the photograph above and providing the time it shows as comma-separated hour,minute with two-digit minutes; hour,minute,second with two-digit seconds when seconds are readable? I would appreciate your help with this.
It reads 4,16
